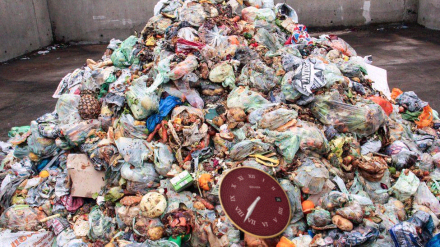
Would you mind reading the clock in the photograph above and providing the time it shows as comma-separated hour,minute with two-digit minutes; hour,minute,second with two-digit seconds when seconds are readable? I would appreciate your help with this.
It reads 7,37
